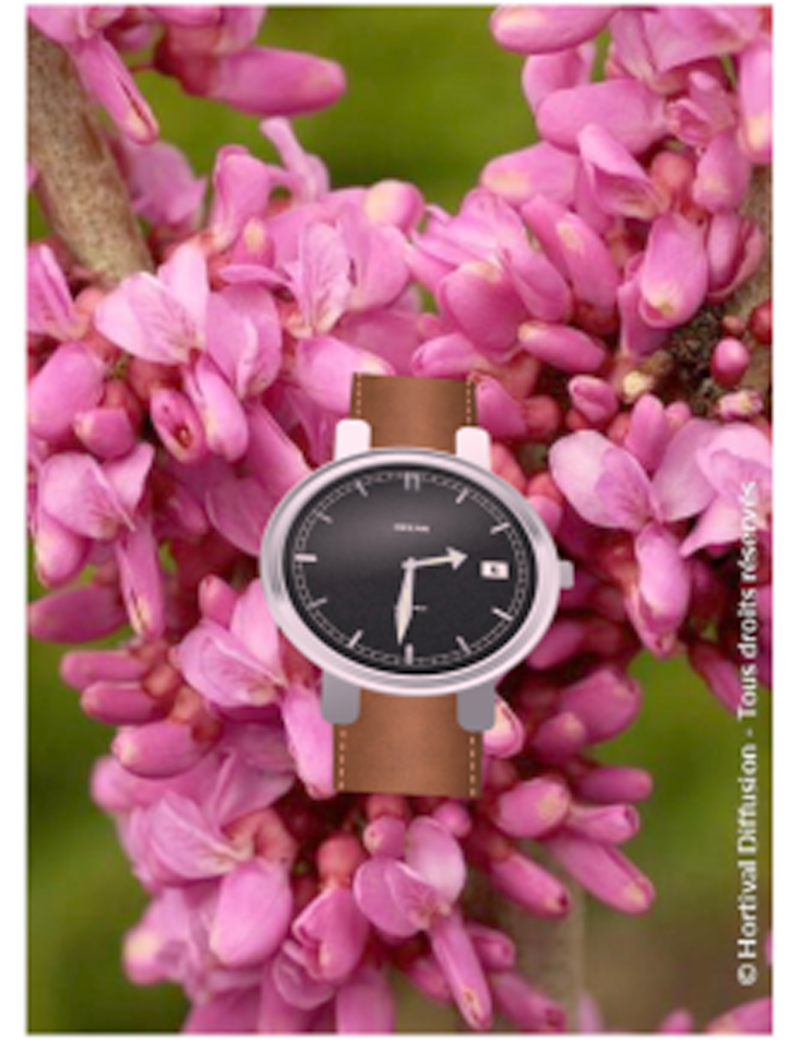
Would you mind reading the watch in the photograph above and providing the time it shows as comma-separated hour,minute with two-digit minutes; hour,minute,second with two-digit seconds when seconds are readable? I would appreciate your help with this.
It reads 2,31
